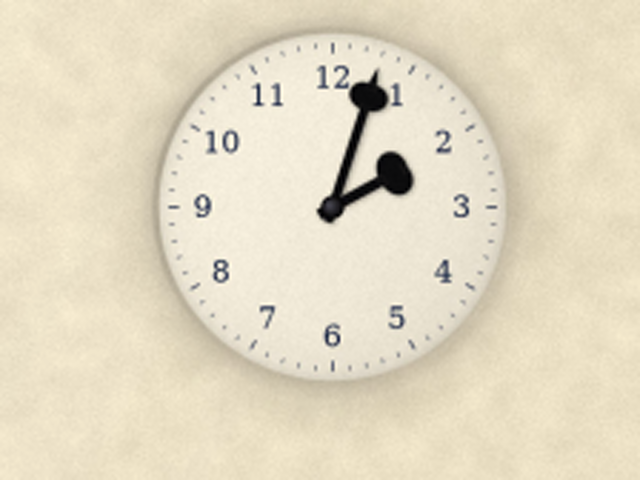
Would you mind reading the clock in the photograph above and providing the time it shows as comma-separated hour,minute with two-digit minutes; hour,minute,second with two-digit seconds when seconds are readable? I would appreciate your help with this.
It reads 2,03
